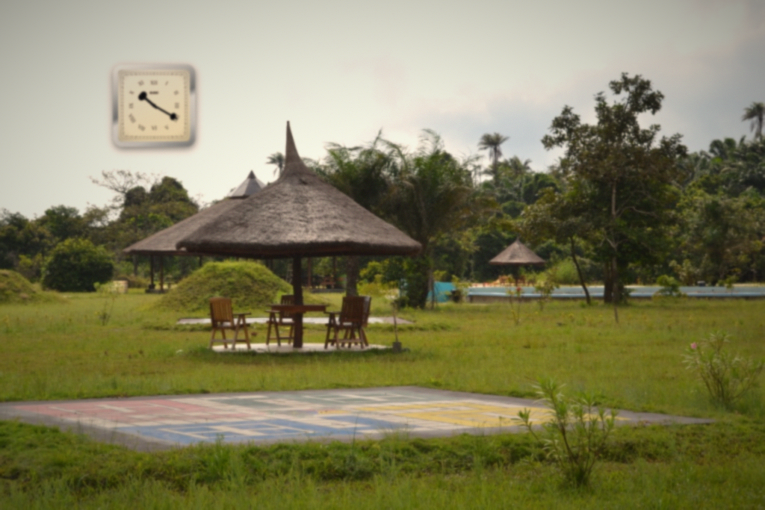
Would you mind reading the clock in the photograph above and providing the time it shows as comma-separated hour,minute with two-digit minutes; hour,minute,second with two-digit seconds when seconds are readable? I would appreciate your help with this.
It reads 10,20
